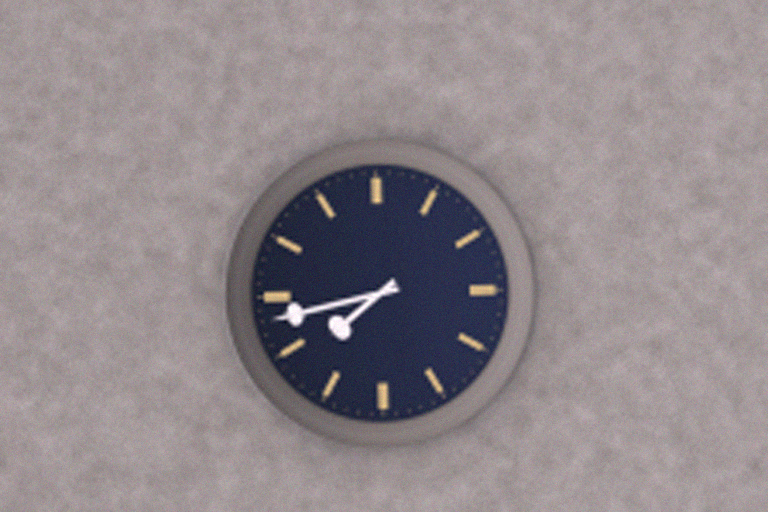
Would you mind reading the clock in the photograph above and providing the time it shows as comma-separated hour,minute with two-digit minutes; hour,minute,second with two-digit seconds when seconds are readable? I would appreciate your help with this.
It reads 7,43
